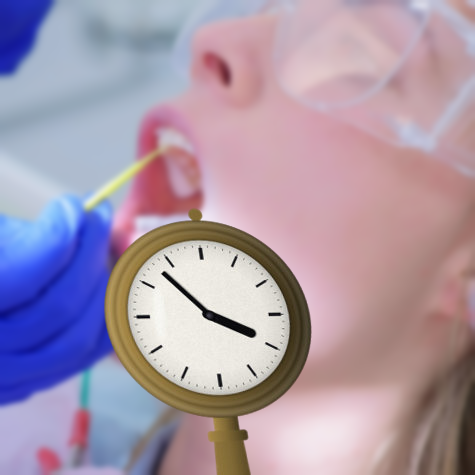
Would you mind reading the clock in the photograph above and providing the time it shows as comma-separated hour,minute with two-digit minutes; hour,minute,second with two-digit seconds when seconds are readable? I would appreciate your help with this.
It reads 3,53
